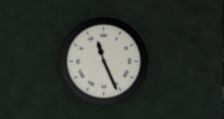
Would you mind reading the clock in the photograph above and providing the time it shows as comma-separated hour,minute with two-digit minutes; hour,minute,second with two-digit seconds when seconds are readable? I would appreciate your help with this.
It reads 11,26
